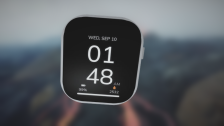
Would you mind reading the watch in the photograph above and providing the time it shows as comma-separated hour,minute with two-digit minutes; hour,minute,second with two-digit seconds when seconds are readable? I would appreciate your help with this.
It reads 1,48
